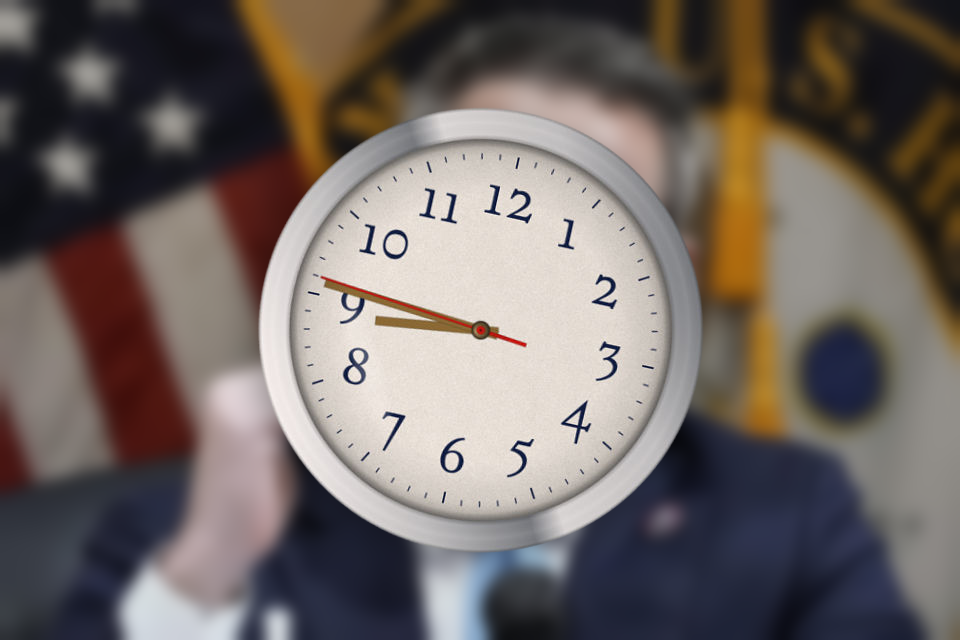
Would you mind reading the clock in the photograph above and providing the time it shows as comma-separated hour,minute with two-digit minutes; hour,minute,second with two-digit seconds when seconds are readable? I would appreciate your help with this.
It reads 8,45,46
